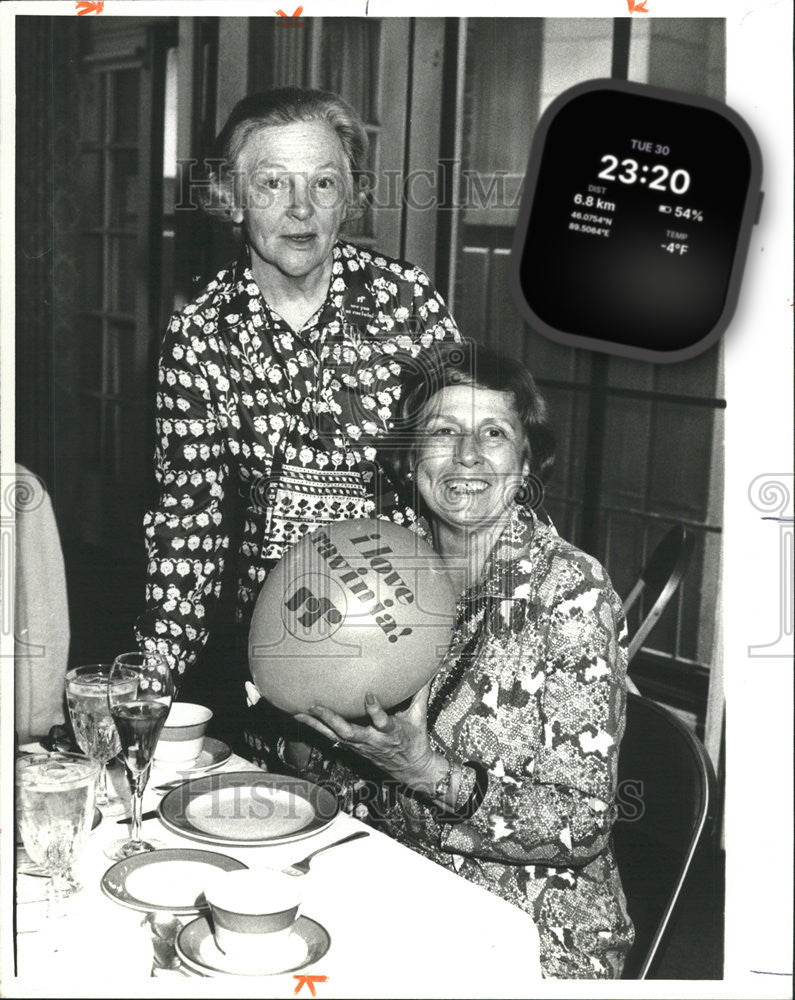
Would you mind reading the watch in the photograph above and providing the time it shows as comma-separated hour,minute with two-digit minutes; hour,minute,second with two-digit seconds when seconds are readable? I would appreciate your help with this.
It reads 23,20
